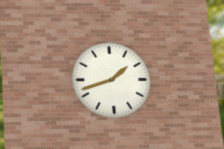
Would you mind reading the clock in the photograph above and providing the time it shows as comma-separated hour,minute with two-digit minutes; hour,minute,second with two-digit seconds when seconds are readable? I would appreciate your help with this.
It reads 1,42
